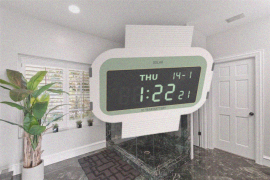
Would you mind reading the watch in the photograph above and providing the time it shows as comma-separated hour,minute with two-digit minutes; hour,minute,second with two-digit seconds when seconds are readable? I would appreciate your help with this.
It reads 1,22,21
